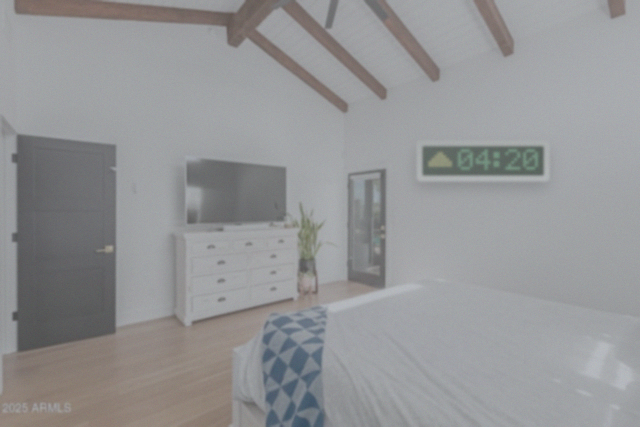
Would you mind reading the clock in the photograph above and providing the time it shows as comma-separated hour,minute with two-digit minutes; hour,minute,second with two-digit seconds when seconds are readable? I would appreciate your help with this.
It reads 4,20
